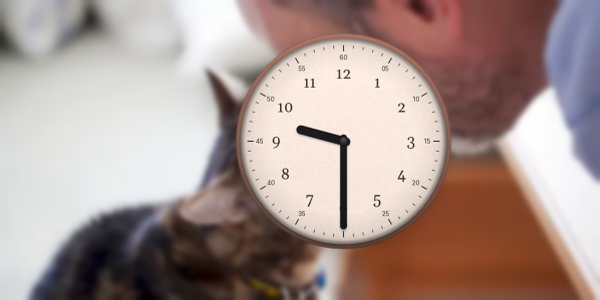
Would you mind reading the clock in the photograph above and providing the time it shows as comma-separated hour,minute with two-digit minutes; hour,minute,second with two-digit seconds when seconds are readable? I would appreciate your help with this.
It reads 9,30
